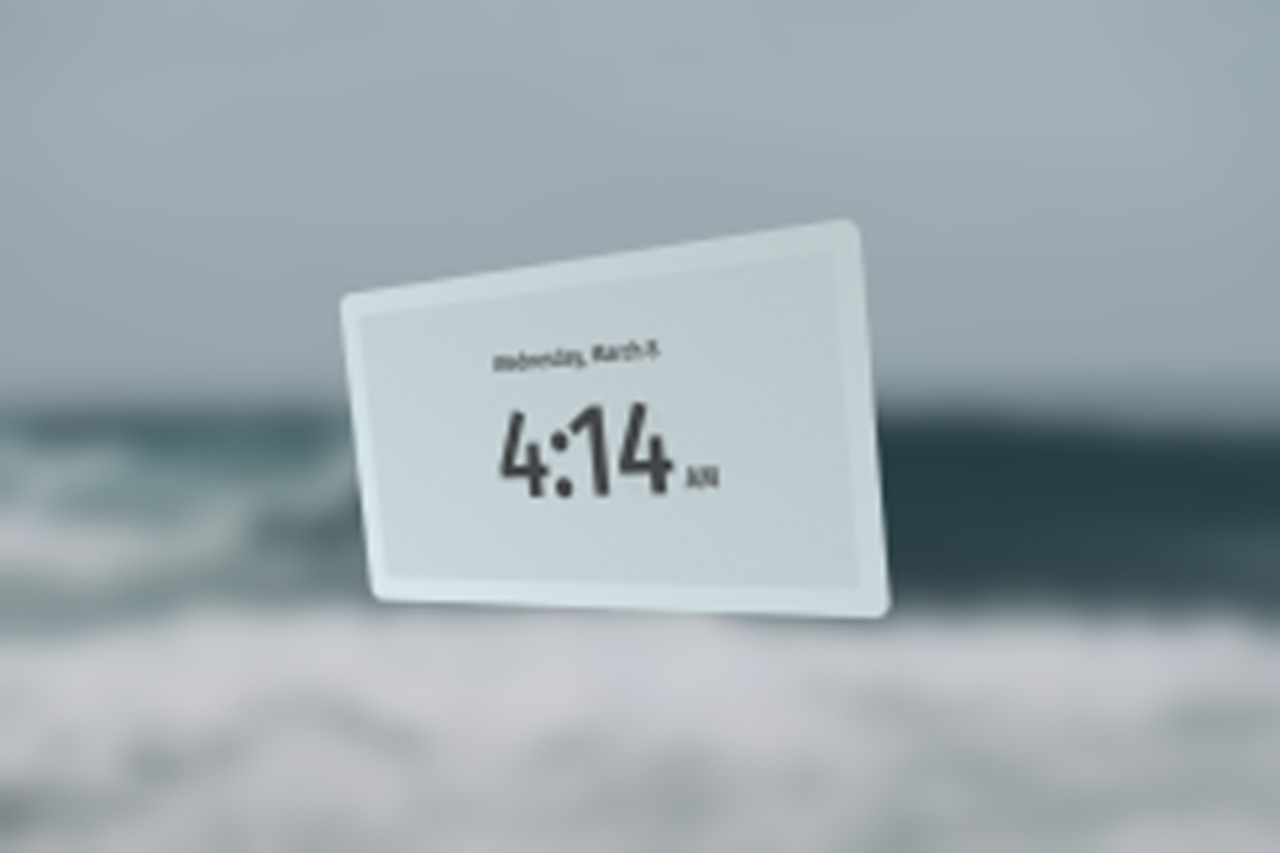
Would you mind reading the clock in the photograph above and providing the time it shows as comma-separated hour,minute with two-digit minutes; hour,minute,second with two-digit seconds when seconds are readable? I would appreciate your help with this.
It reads 4,14
